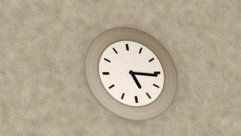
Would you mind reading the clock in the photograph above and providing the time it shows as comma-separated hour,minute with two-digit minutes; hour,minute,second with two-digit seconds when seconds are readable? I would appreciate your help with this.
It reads 5,16
